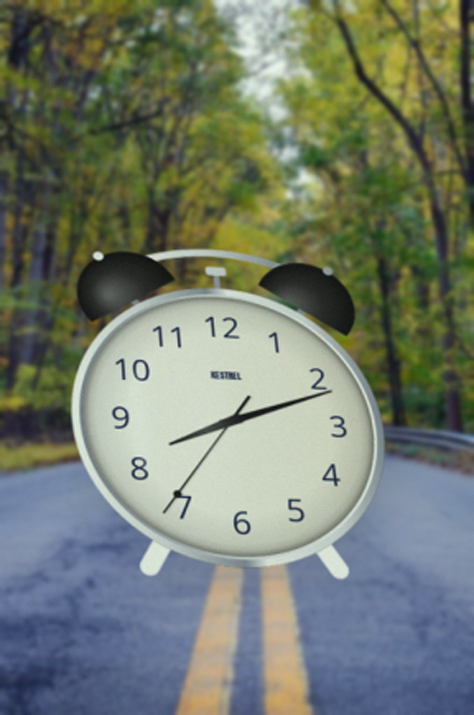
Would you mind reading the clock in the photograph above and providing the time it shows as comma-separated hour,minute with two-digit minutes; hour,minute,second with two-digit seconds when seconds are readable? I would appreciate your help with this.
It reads 8,11,36
